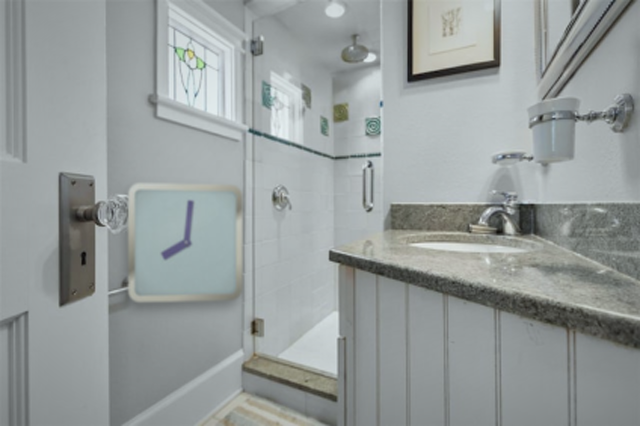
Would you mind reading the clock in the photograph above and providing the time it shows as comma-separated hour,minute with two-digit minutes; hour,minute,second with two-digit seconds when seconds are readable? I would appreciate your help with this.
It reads 8,01
